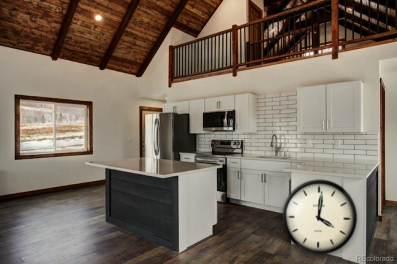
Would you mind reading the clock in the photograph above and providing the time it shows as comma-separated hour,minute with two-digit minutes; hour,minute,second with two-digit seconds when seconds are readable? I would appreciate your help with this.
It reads 4,01
